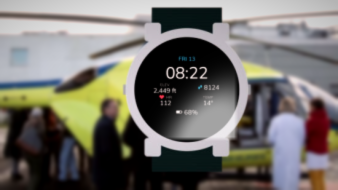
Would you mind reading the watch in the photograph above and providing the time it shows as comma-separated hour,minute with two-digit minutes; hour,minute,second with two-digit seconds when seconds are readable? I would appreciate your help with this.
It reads 8,22
